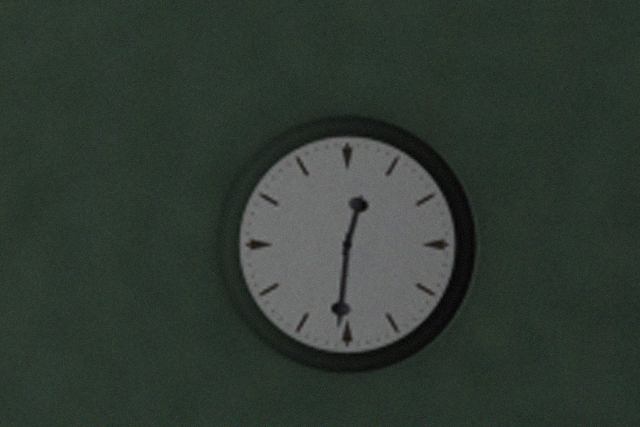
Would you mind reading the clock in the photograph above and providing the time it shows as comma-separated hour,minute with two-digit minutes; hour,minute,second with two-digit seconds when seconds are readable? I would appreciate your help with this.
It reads 12,31
